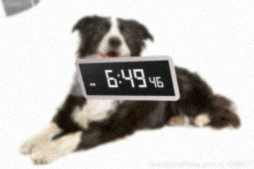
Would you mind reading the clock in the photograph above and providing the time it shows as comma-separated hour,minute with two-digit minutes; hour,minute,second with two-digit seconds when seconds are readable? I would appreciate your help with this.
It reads 6,49,46
